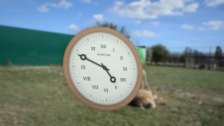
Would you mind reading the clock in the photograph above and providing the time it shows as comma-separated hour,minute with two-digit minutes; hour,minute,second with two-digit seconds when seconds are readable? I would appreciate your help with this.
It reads 4,49
